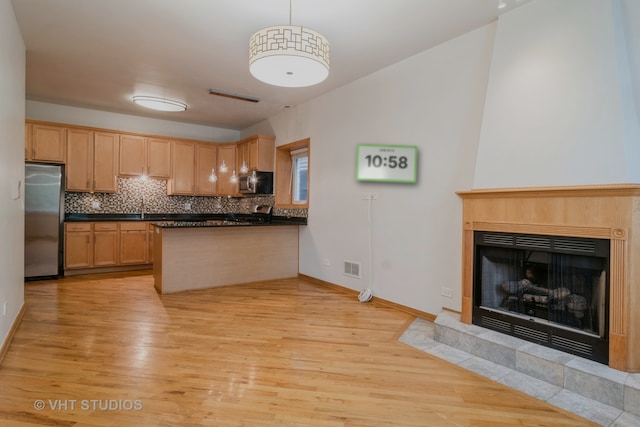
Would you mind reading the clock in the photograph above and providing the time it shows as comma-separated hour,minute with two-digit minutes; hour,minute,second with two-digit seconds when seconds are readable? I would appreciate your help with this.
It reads 10,58
